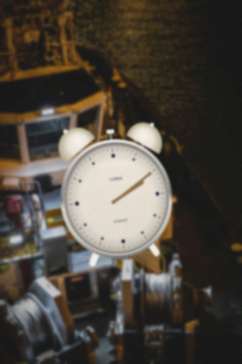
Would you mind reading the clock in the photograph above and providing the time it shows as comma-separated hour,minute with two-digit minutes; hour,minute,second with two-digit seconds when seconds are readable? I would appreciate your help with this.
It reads 2,10
